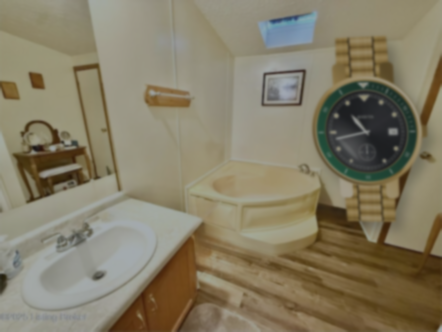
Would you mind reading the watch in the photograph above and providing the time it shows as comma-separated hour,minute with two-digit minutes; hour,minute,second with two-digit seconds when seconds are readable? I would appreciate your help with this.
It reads 10,43
